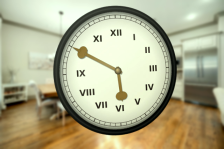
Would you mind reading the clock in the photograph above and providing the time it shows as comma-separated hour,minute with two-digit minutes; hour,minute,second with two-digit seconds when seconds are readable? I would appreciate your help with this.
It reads 5,50
